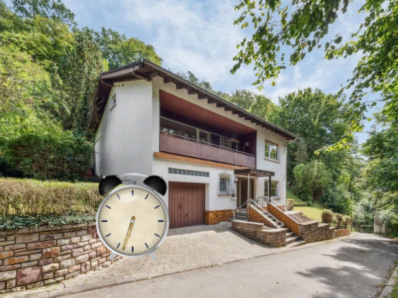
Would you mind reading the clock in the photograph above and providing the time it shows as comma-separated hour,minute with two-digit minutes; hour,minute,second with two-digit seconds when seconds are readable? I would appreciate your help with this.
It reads 6,33
